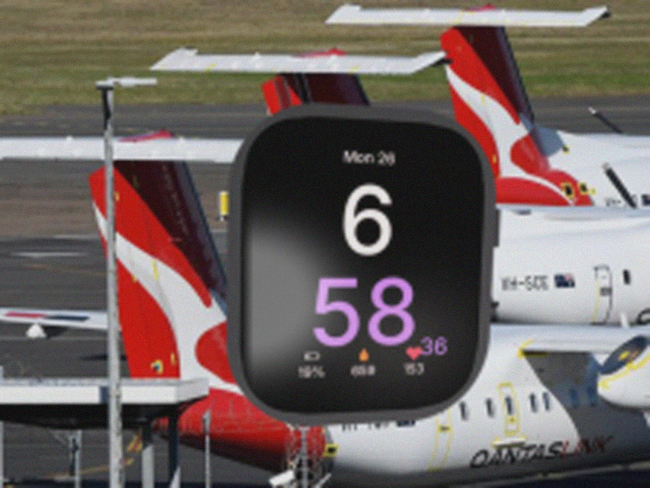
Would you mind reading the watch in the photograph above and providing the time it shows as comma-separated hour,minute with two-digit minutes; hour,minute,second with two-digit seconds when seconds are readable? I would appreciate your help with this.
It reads 6,58,36
